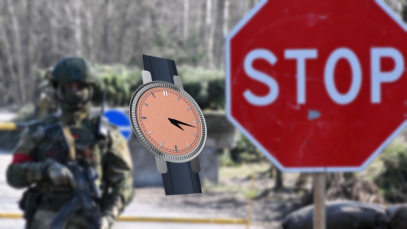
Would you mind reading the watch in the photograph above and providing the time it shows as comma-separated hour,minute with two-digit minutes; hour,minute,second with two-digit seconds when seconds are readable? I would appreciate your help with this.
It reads 4,17
